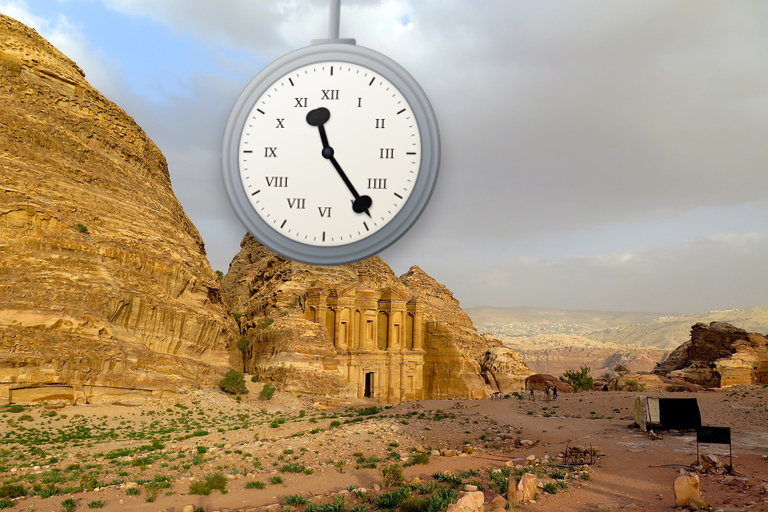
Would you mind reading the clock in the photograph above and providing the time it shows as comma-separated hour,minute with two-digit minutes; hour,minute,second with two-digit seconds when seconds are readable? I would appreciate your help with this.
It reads 11,24
